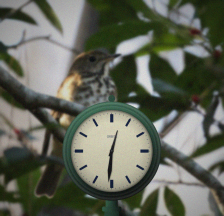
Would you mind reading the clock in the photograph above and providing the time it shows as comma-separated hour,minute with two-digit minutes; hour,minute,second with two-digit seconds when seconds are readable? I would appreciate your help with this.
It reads 12,31
